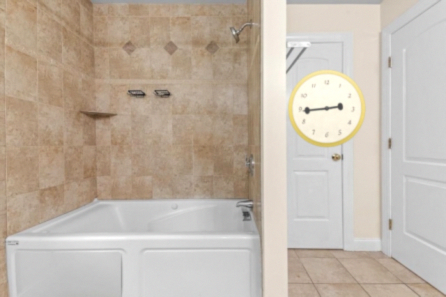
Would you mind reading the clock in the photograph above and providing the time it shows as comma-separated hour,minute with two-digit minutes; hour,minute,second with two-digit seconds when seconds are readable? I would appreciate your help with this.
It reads 2,44
